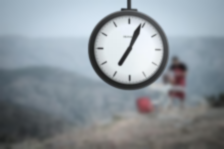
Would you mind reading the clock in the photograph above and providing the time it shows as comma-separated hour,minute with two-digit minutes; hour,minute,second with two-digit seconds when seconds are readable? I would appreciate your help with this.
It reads 7,04
